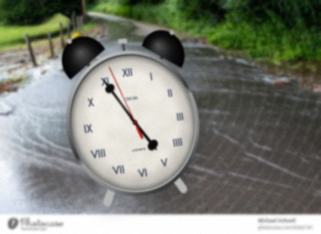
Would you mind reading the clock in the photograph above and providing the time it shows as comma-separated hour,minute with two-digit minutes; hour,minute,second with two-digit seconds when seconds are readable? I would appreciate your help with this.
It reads 4,54,57
